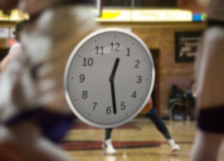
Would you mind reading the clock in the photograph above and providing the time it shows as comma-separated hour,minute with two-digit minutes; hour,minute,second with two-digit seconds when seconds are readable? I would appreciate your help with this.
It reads 12,28
